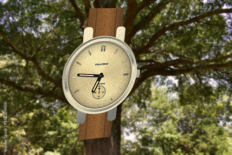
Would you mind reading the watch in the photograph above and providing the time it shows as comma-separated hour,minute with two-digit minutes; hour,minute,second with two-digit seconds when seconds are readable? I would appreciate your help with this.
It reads 6,46
